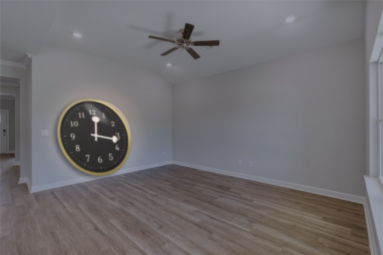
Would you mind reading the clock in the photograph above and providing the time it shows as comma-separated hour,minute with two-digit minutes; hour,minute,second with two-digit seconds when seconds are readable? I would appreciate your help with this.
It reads 12,17
